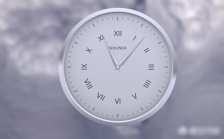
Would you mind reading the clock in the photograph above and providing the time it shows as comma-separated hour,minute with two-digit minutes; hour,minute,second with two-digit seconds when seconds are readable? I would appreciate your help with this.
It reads 11,07
